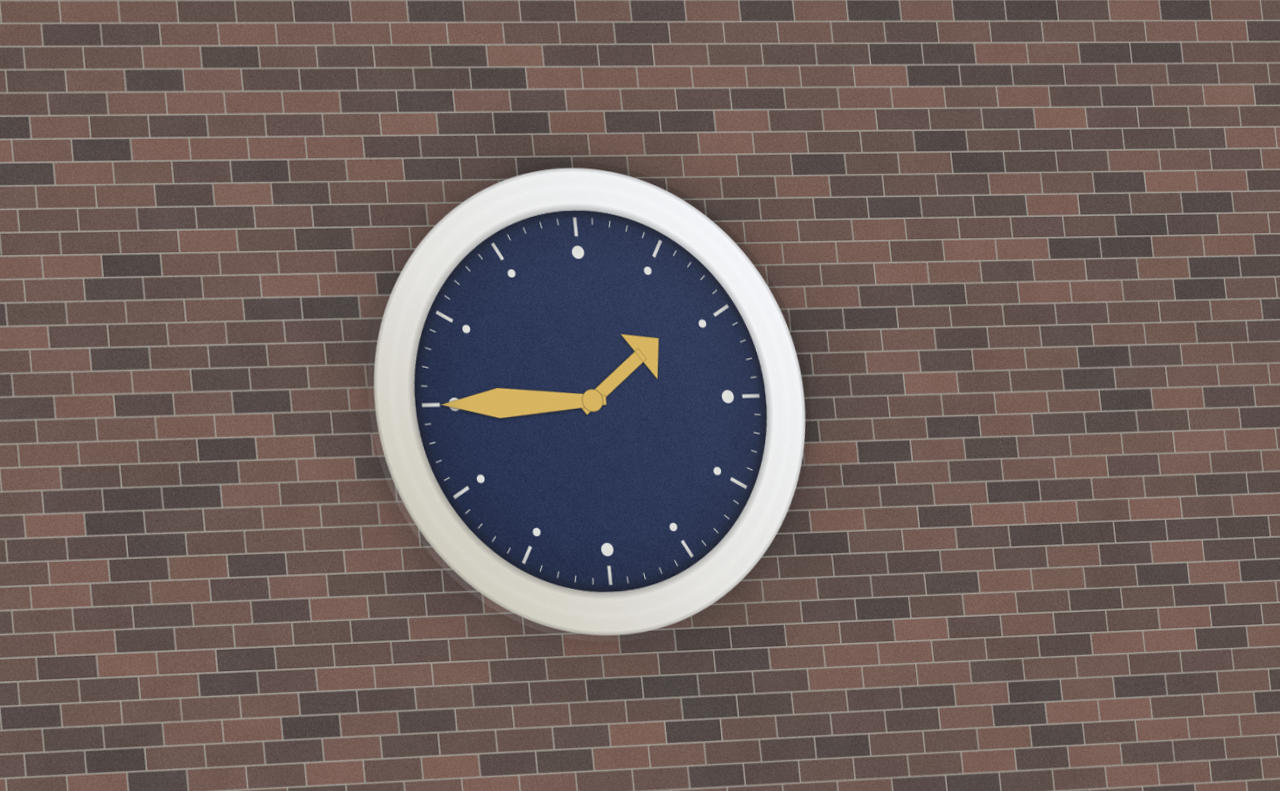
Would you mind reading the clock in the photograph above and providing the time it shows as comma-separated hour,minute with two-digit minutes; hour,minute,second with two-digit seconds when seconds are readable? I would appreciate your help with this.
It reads 1,45
